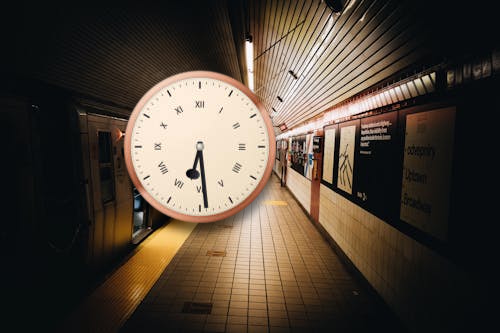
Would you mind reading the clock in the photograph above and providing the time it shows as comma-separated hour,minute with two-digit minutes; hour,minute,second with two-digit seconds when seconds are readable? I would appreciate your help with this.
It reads 6,29
